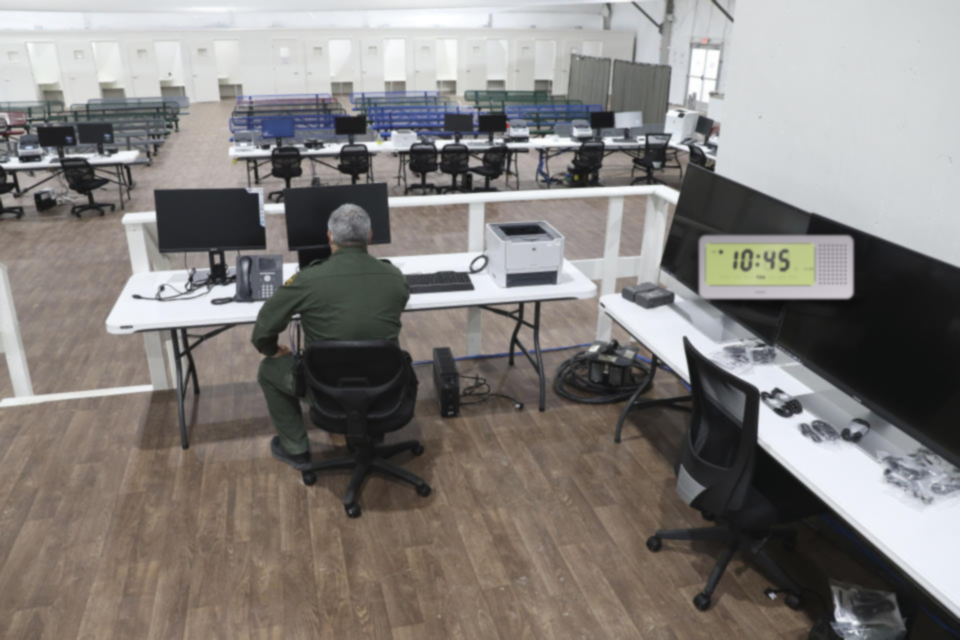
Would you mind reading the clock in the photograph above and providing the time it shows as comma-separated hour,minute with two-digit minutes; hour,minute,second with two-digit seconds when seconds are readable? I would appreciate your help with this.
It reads 10,45
